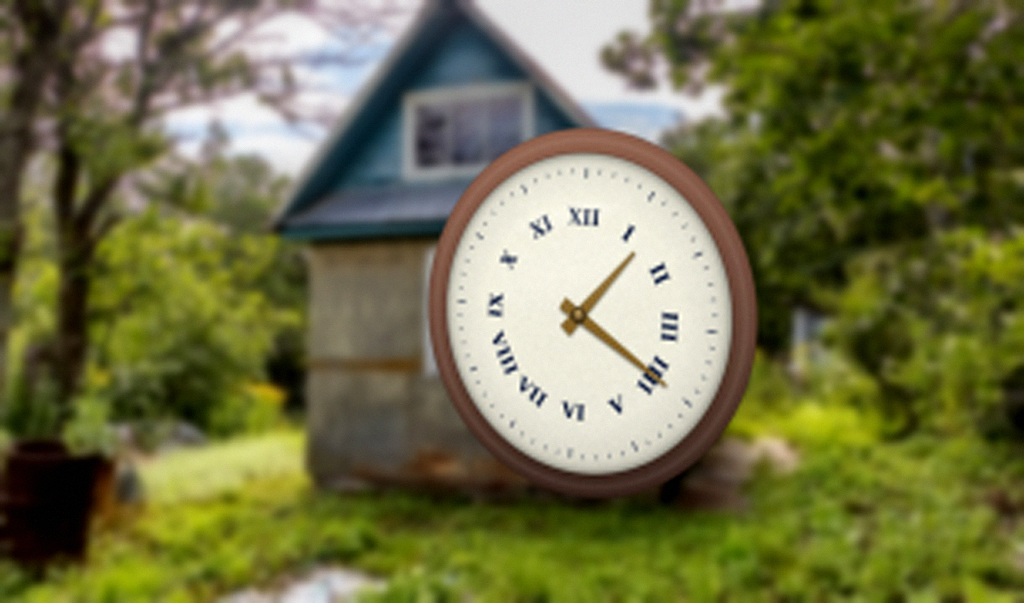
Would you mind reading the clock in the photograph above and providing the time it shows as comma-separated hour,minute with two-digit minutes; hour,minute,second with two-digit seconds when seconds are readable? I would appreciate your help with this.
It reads 1,20
